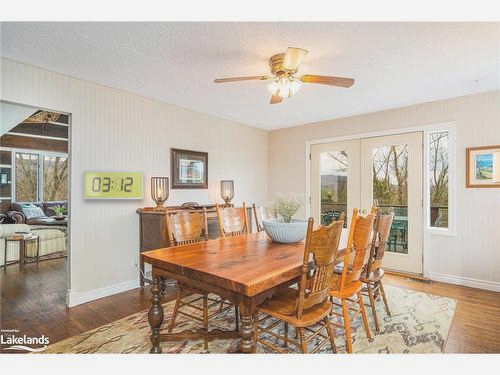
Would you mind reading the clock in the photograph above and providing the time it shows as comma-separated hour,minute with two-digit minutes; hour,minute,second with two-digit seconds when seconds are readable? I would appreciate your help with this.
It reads 3,12
